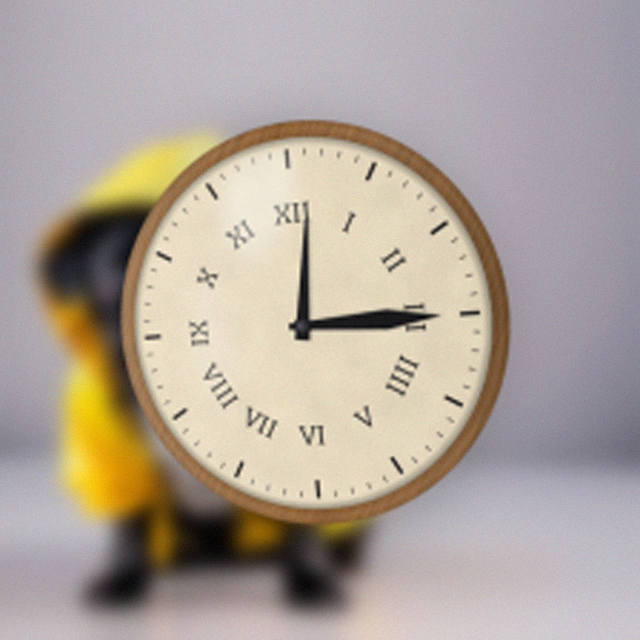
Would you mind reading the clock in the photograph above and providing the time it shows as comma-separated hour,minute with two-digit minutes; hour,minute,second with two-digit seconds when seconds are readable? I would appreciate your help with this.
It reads 12,15
